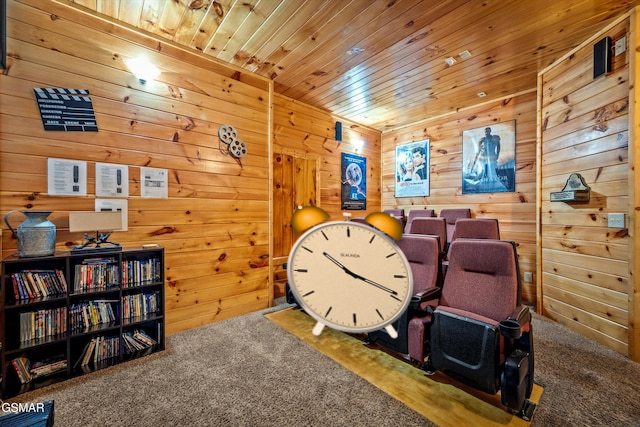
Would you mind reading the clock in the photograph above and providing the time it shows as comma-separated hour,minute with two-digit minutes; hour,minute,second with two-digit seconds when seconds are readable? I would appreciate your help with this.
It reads 10,19
